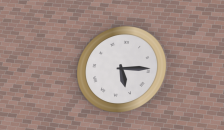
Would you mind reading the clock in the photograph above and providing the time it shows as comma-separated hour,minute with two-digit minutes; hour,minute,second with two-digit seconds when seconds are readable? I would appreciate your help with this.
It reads 5,14
